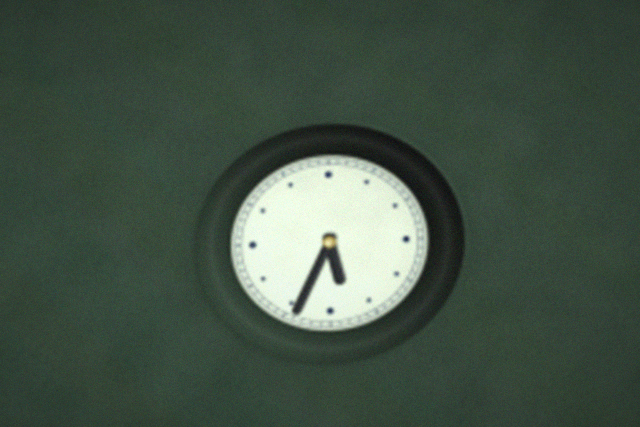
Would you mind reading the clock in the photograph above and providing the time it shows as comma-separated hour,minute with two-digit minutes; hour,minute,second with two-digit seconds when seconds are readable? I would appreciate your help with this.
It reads 5,34
